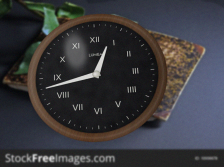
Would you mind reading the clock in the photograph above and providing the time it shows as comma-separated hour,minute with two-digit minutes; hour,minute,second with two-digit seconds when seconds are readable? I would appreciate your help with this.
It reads 12,43
